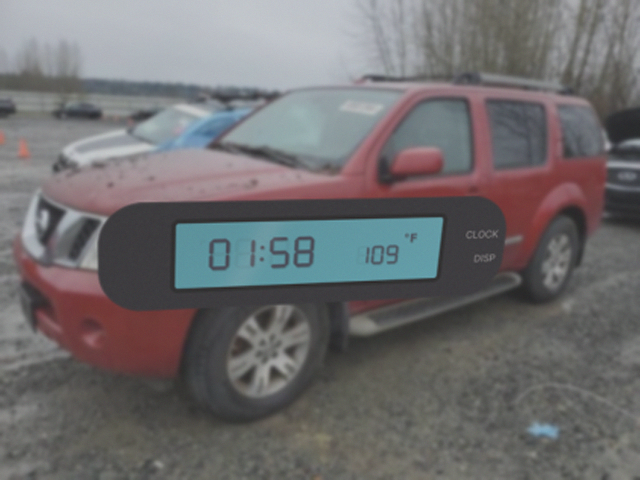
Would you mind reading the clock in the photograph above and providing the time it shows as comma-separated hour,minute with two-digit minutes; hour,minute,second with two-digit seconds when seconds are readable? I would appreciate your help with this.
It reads 1,58
